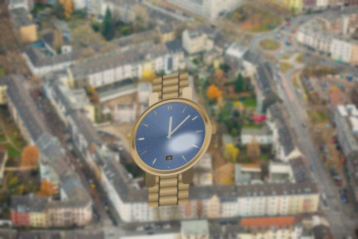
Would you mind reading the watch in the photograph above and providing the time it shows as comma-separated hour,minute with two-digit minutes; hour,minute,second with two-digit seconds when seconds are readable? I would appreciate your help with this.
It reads 12,08
